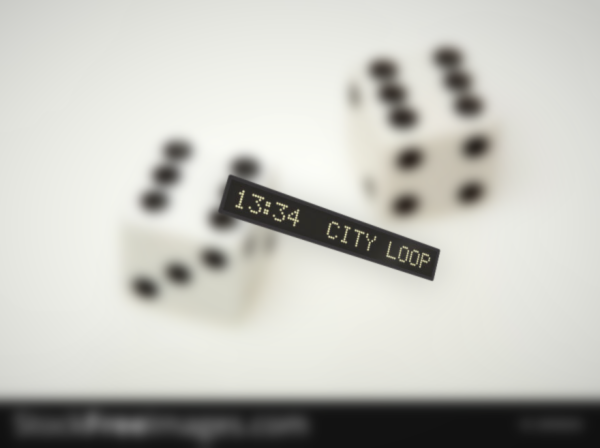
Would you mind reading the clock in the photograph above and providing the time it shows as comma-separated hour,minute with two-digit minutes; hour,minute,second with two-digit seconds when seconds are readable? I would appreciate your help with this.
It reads 13,34
